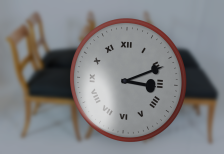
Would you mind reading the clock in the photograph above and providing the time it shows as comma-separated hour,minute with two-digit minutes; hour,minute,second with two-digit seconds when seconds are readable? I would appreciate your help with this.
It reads 3,11
